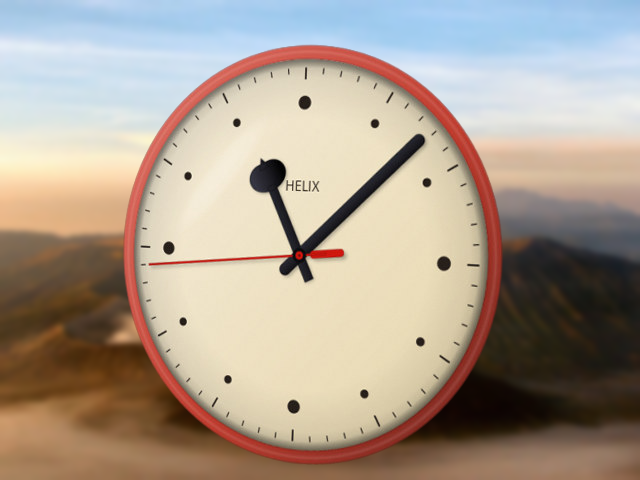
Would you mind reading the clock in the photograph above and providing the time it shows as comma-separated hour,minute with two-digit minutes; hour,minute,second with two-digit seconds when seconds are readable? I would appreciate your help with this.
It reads 11,07,44
